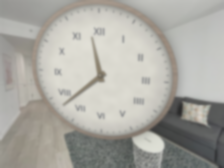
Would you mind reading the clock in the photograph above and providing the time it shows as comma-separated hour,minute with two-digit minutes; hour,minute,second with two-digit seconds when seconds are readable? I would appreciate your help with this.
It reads 11,38
